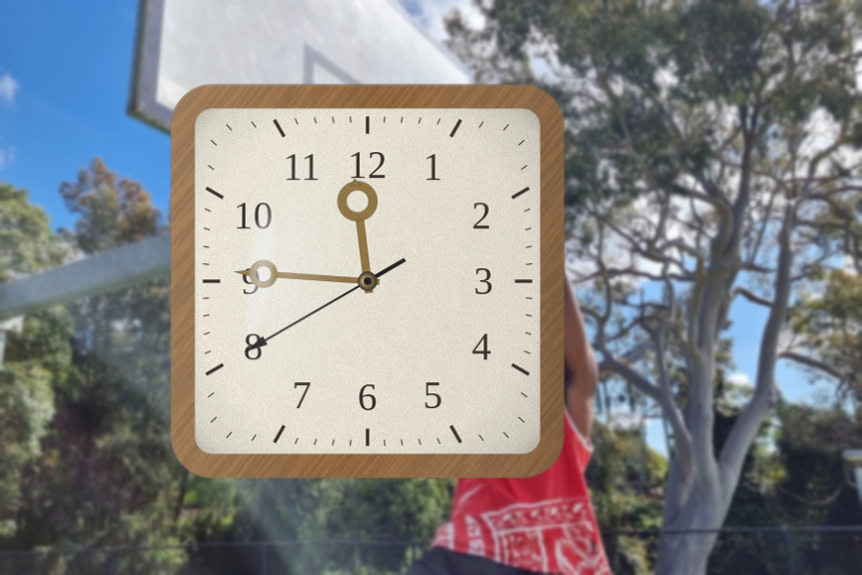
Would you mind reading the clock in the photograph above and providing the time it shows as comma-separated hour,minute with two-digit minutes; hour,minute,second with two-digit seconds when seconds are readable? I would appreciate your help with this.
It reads 11,45,40
